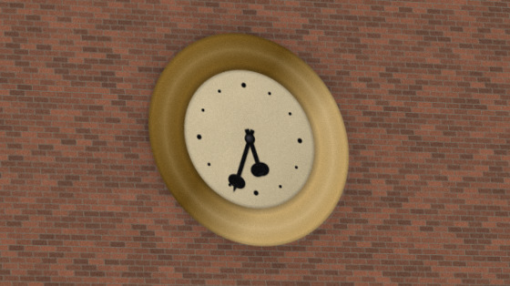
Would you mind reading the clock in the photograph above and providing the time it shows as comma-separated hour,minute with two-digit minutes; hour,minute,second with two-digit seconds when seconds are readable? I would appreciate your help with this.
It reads 5,34
